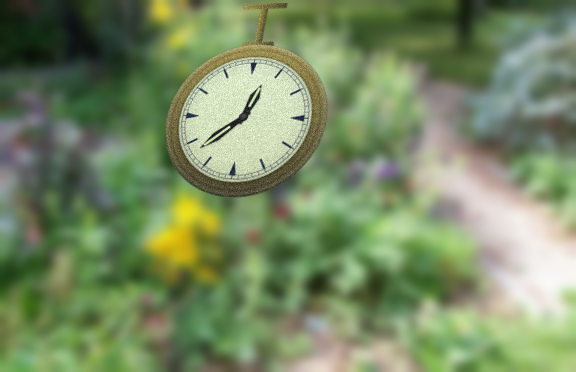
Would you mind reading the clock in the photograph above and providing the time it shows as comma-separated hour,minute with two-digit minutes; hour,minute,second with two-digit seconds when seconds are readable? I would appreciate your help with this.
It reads 12,38
